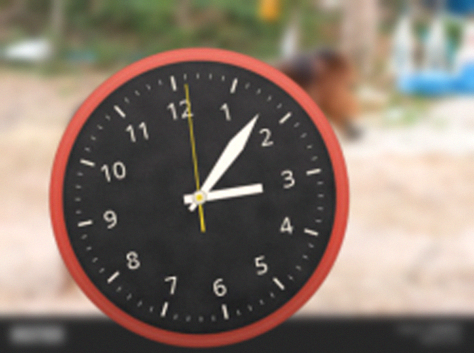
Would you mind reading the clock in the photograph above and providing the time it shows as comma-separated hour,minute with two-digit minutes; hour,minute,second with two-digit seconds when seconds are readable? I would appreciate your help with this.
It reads 3,08,01
